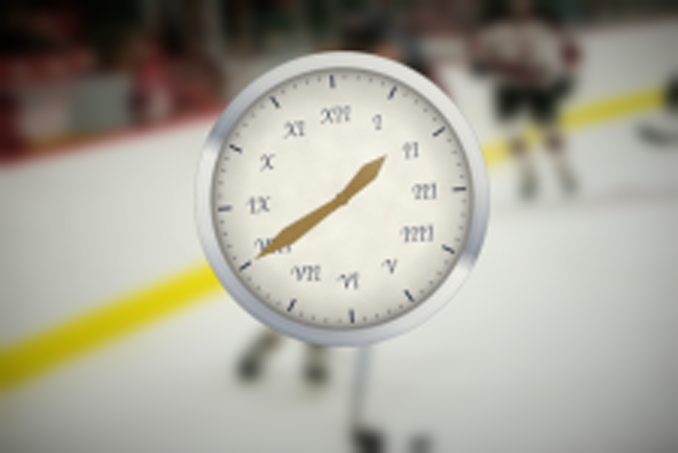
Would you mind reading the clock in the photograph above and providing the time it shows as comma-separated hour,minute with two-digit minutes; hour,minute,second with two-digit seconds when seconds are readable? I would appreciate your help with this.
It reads 1,40
